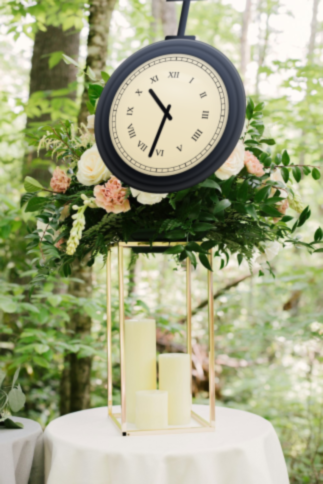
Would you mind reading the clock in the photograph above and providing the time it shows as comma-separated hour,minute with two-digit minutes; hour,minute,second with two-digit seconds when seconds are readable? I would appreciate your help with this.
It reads 10,32
